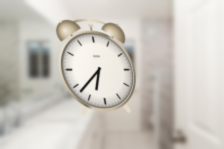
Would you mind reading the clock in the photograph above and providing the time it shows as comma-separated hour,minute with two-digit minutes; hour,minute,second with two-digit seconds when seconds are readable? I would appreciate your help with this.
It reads 6,38
